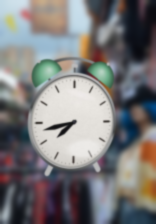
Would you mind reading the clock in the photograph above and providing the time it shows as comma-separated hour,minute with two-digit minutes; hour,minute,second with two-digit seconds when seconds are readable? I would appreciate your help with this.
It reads 7,43
